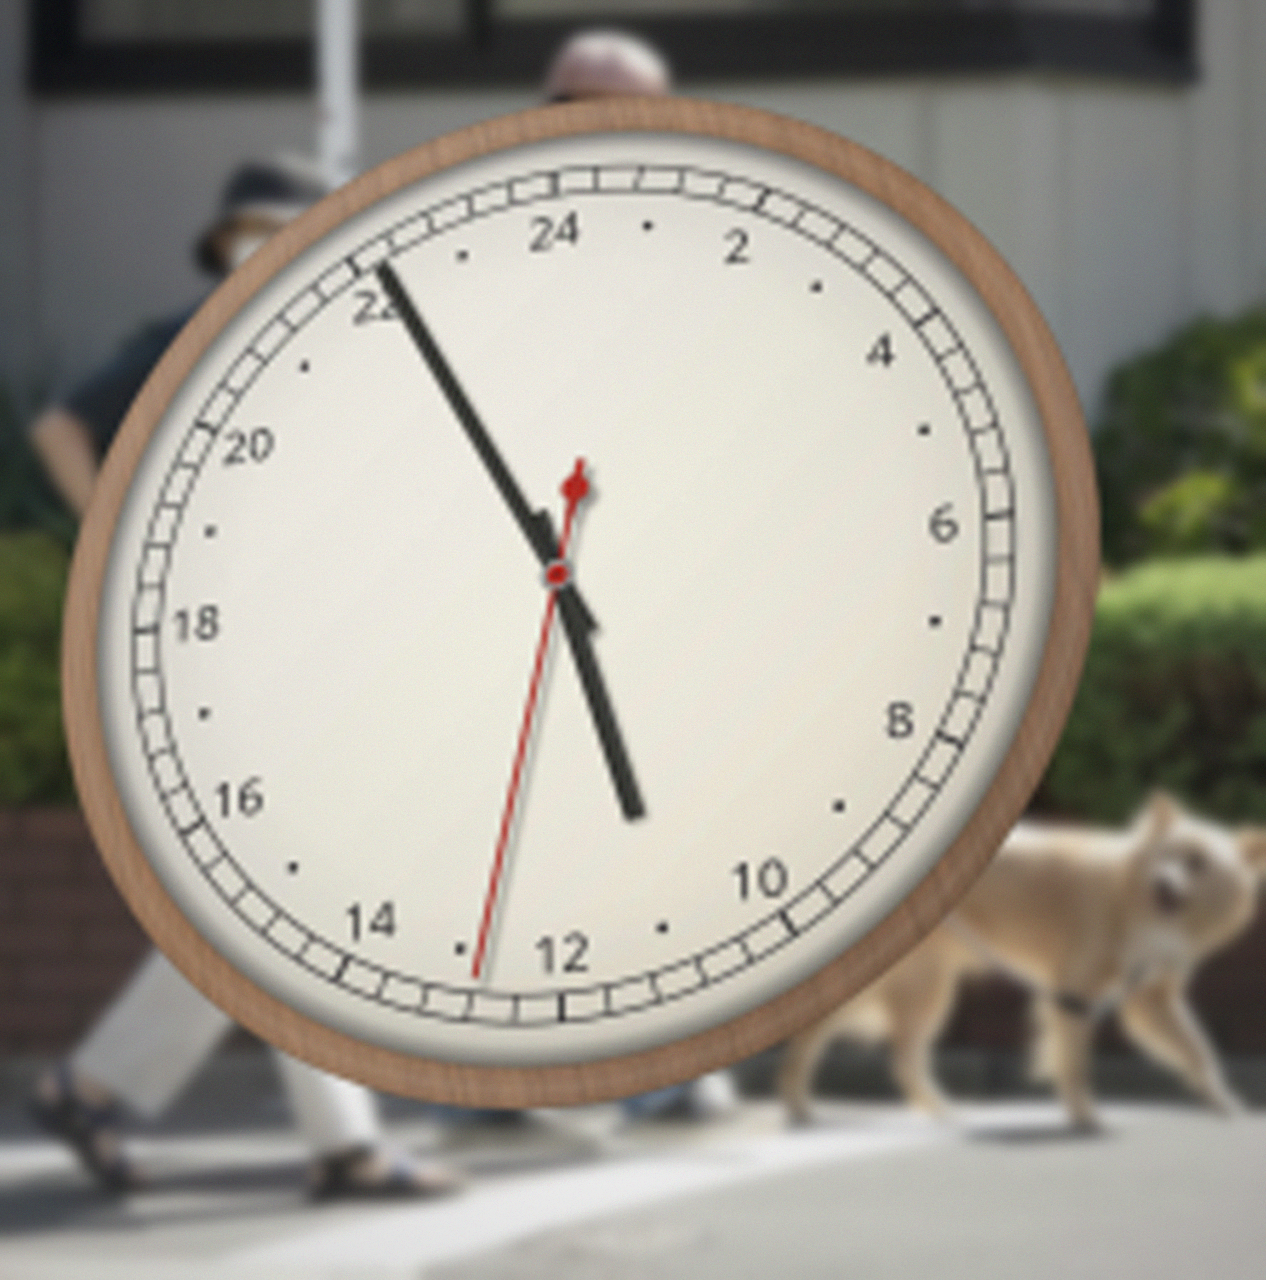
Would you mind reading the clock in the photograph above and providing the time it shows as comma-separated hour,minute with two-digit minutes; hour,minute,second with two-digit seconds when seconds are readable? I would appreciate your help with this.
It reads 10,55,32
